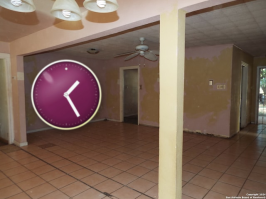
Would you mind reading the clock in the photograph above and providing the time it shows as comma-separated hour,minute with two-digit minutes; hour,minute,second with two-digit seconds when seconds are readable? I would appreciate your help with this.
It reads 1,25
